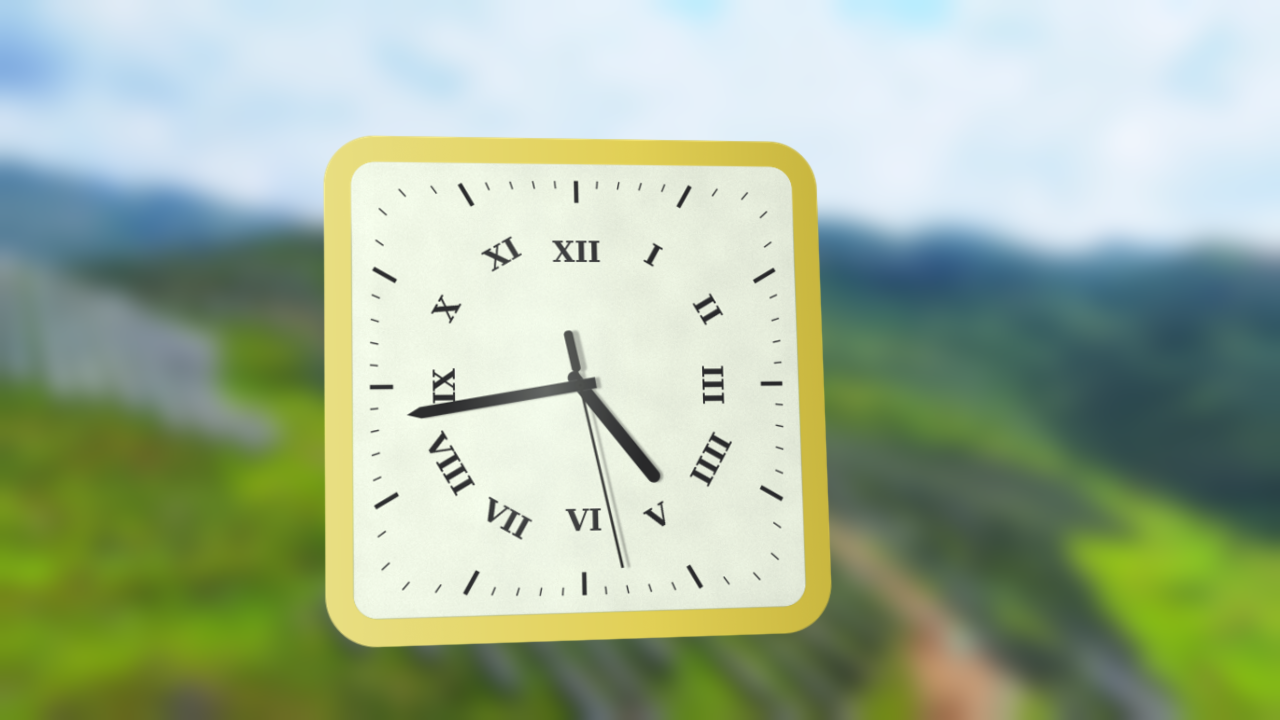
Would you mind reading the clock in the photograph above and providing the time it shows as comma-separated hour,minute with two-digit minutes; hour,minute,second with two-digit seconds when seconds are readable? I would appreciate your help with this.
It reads 4,43,28
